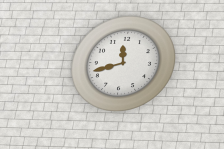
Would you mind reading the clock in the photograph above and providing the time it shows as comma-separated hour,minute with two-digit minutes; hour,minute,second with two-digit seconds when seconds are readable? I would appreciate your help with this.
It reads 11,42
